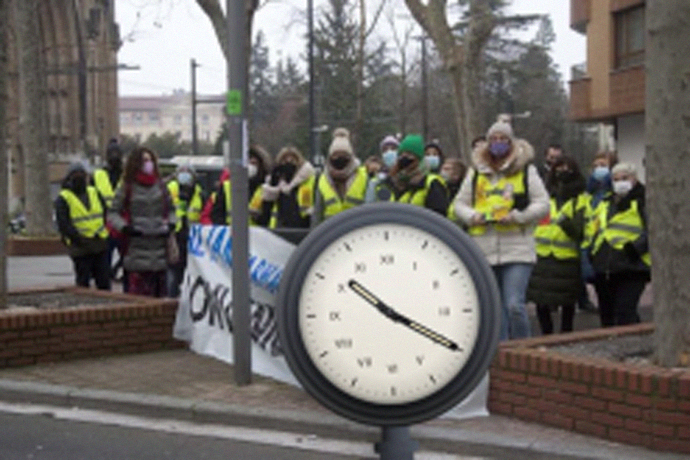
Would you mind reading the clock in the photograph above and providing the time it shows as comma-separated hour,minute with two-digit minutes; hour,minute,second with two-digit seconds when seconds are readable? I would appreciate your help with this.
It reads 10,20
